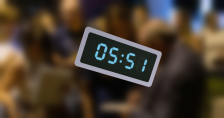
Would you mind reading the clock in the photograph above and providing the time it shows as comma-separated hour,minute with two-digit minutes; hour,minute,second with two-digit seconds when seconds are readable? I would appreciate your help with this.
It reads 5,51
